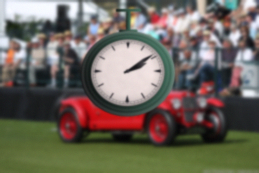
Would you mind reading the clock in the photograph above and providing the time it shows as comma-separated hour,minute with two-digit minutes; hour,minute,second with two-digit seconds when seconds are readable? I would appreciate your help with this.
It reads 2,09
